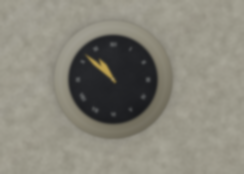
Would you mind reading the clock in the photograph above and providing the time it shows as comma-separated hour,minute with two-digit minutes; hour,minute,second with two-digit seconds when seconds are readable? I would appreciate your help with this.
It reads 10,52
